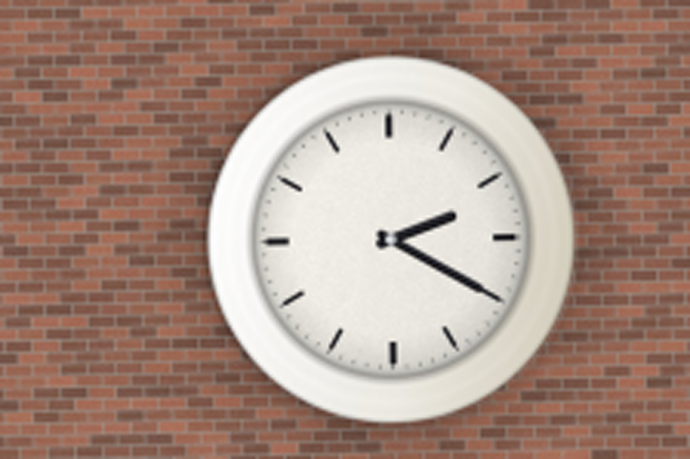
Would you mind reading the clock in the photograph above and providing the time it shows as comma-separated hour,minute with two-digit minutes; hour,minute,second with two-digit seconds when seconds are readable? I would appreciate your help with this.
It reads 2,20
